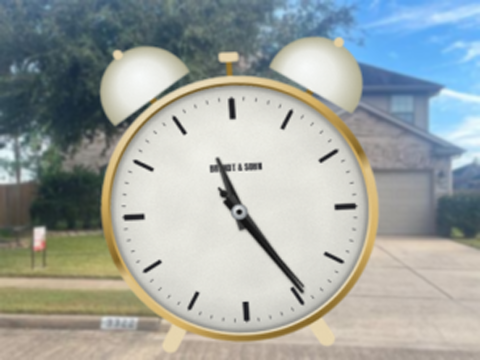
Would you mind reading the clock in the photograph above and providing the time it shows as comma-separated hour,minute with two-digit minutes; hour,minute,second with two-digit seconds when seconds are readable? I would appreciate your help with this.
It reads 11,24,24
